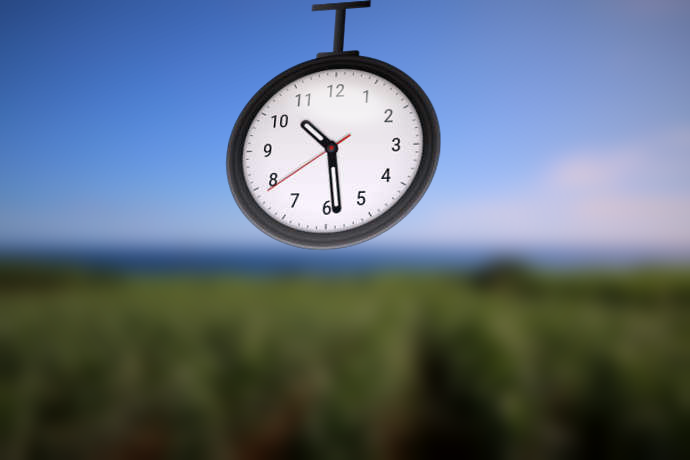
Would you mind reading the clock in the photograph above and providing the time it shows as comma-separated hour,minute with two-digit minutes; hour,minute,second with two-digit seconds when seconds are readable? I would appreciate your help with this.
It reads 10,28,39
